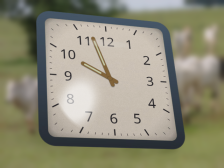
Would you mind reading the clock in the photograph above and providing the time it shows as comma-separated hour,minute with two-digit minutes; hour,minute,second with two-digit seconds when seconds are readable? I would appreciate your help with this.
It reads 9,57
